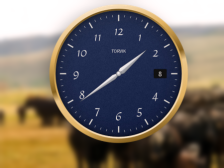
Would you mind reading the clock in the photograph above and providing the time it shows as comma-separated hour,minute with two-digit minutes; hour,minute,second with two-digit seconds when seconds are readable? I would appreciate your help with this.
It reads 1,39
